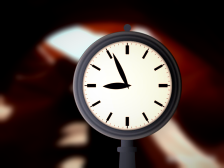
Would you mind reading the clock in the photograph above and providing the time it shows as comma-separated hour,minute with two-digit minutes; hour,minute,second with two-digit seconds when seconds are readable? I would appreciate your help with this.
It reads 8,56
